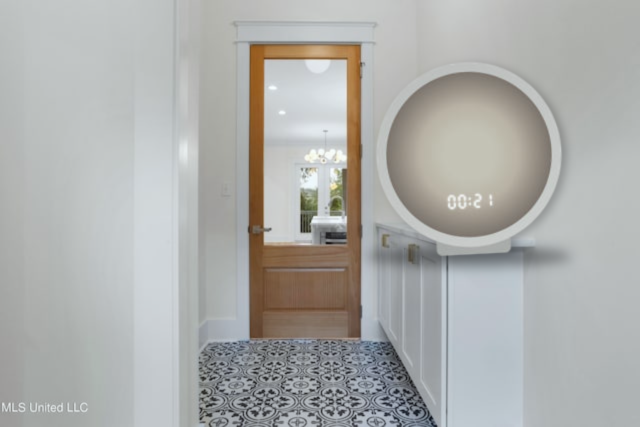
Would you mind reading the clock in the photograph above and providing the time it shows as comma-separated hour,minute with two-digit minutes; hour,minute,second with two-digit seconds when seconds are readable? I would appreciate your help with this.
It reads 0,21
